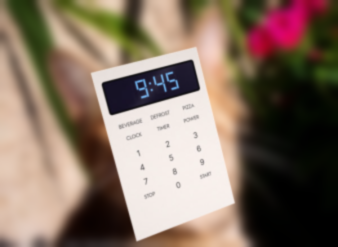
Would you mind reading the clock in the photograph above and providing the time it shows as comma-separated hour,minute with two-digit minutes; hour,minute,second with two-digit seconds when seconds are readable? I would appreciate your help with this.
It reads 9,45
